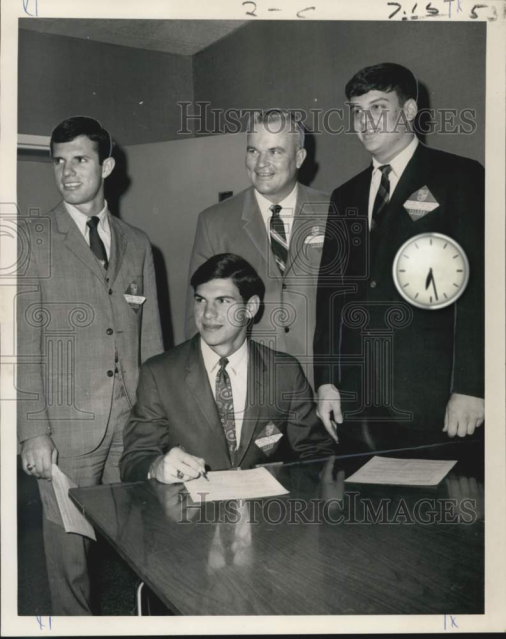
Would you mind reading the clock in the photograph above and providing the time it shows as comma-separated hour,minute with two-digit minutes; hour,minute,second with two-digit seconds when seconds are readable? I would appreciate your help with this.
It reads 6,28
